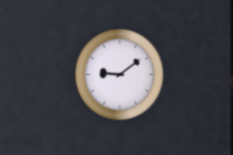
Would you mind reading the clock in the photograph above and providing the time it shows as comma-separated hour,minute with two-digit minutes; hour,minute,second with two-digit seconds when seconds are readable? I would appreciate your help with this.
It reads 9,09
